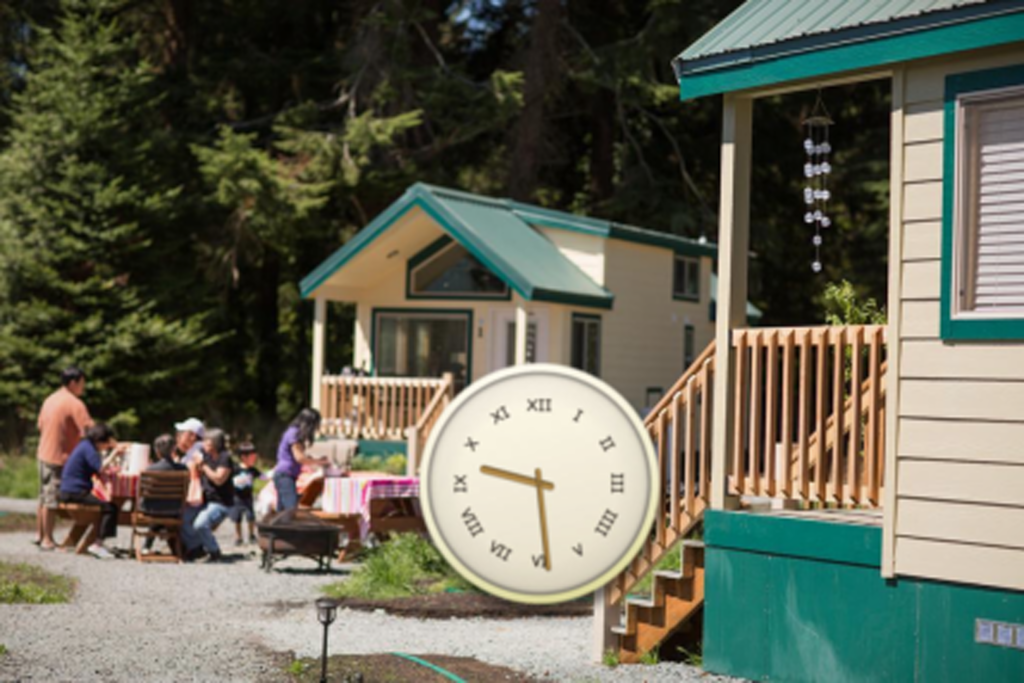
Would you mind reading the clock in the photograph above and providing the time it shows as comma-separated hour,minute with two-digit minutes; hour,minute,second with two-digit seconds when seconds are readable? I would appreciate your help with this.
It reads 9,29
